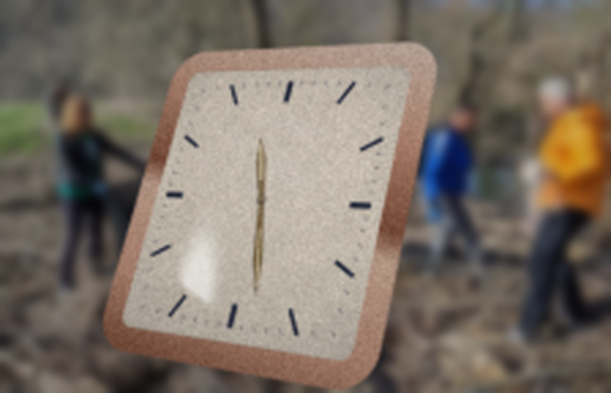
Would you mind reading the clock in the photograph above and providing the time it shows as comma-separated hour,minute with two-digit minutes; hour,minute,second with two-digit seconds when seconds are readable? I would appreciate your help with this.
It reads 11,28
